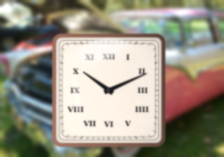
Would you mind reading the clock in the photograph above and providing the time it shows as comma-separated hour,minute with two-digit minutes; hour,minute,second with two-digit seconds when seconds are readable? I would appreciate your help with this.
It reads 10,11
